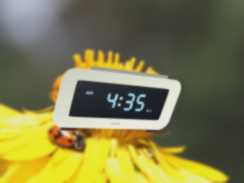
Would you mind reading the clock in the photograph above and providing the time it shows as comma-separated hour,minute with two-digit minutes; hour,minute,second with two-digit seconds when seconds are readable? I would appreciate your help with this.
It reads 4,35
